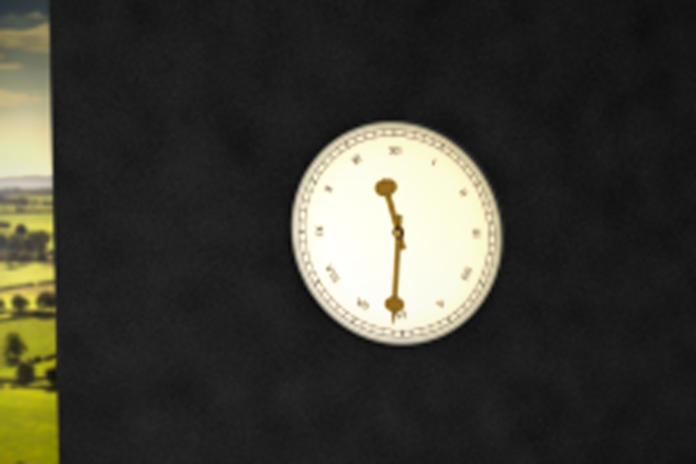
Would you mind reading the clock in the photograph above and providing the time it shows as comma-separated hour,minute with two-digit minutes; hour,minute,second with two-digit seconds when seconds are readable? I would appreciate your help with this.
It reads 11,31
